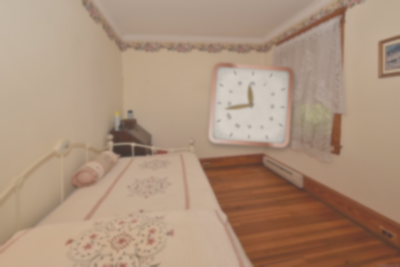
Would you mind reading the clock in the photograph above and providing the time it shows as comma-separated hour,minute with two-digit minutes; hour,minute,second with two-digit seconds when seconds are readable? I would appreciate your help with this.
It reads 11,43
